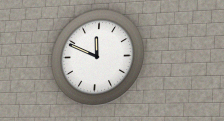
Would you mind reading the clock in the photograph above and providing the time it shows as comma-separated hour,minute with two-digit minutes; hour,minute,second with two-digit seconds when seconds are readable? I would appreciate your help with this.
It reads 11,49
